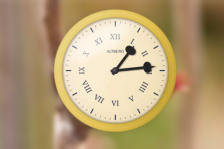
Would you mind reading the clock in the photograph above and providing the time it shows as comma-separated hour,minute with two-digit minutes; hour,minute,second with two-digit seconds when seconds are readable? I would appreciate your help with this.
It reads 1,14
